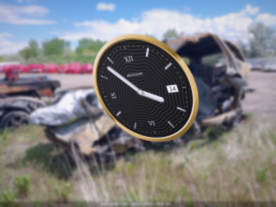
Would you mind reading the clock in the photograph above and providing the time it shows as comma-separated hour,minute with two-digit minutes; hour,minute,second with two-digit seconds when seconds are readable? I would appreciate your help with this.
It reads 3,53
